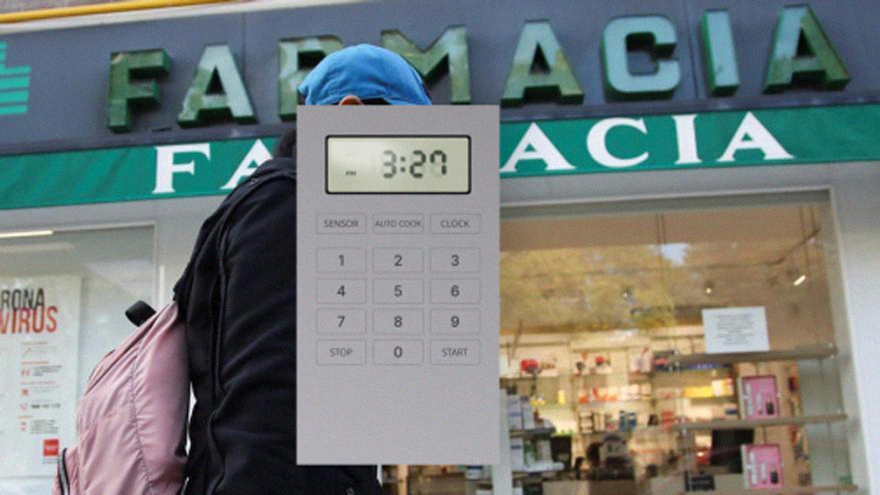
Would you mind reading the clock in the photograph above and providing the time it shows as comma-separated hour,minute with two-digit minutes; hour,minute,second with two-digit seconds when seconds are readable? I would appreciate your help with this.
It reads 3,27
